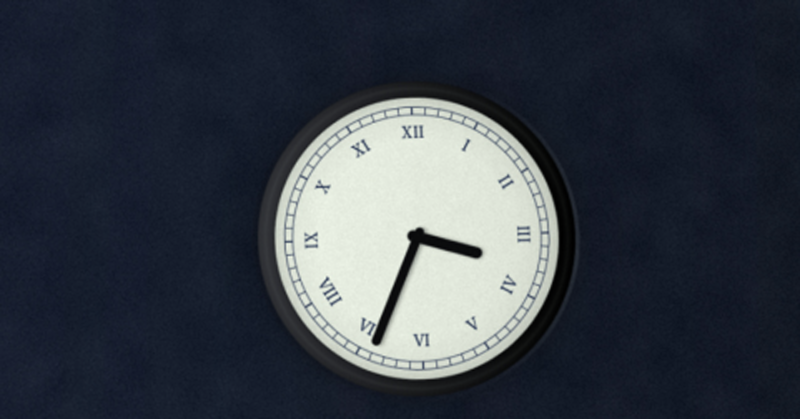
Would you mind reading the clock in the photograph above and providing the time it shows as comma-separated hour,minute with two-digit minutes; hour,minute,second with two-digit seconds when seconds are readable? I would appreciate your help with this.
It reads 3,34
